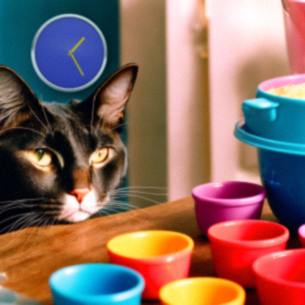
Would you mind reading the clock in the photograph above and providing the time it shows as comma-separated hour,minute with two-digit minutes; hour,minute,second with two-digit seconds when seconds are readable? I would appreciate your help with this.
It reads 1,25
